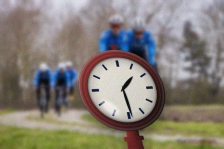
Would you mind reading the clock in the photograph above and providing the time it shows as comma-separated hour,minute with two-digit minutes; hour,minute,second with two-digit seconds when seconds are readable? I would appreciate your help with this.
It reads 1,29
